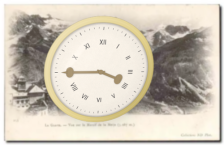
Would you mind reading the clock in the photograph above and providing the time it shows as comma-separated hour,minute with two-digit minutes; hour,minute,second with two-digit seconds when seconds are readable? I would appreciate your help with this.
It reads 3,45
